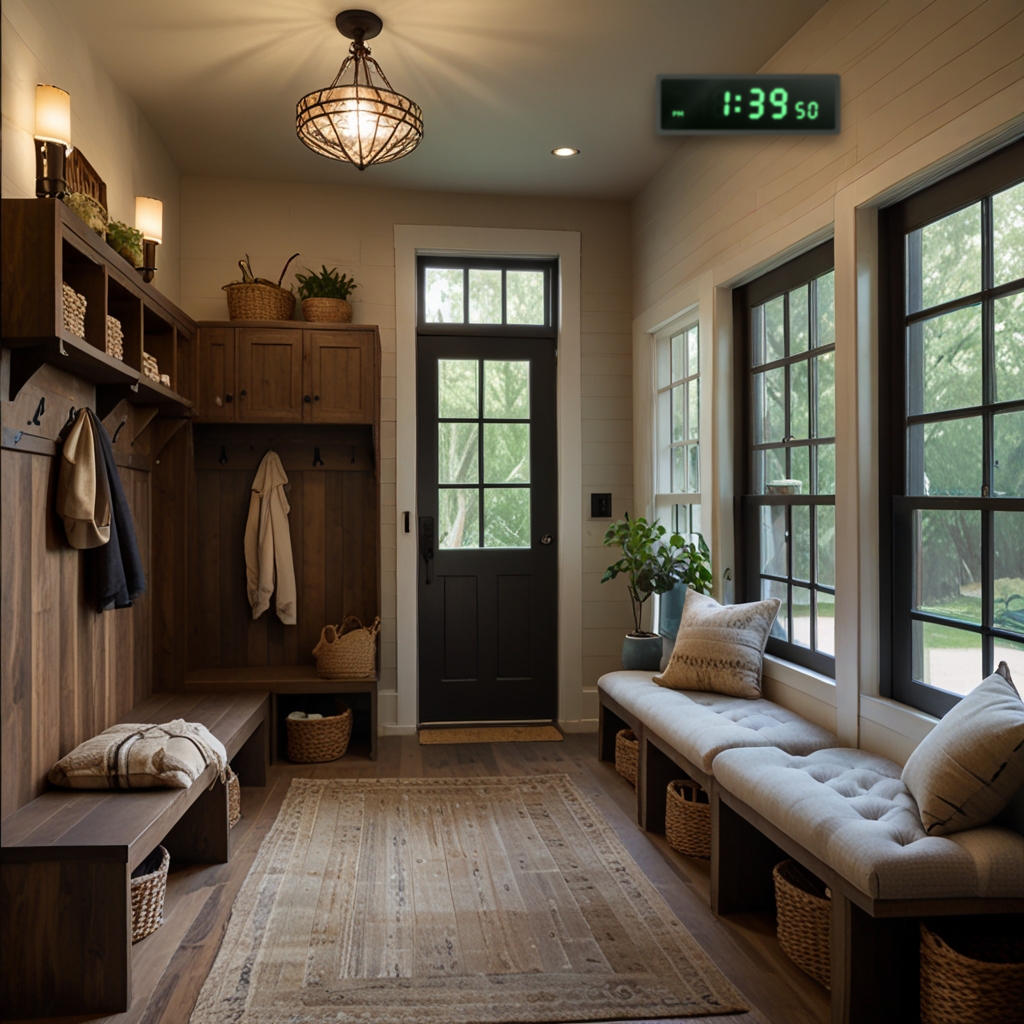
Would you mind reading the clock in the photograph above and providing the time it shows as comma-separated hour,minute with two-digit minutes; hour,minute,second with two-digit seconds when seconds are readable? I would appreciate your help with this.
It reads 1,39,50
